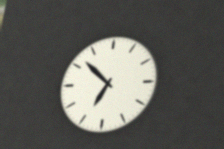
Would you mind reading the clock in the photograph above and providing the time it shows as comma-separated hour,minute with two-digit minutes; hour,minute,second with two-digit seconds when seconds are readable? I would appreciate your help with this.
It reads 6,52
